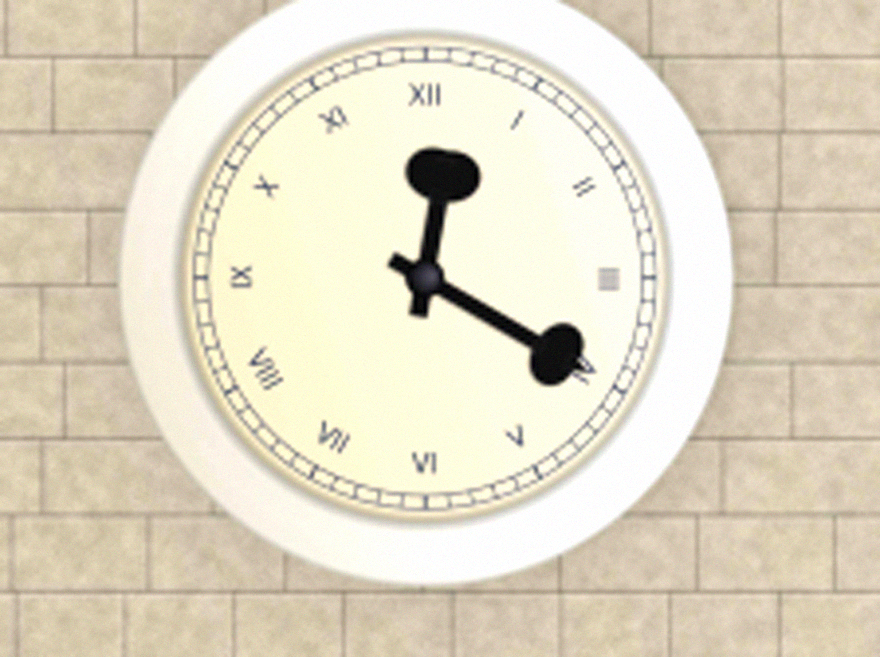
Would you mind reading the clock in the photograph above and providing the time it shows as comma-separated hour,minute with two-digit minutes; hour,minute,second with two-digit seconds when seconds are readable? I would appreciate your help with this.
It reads 12,20
